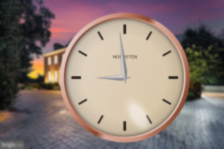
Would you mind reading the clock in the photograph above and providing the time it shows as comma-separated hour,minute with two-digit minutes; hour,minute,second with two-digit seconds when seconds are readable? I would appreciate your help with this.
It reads 8,59
